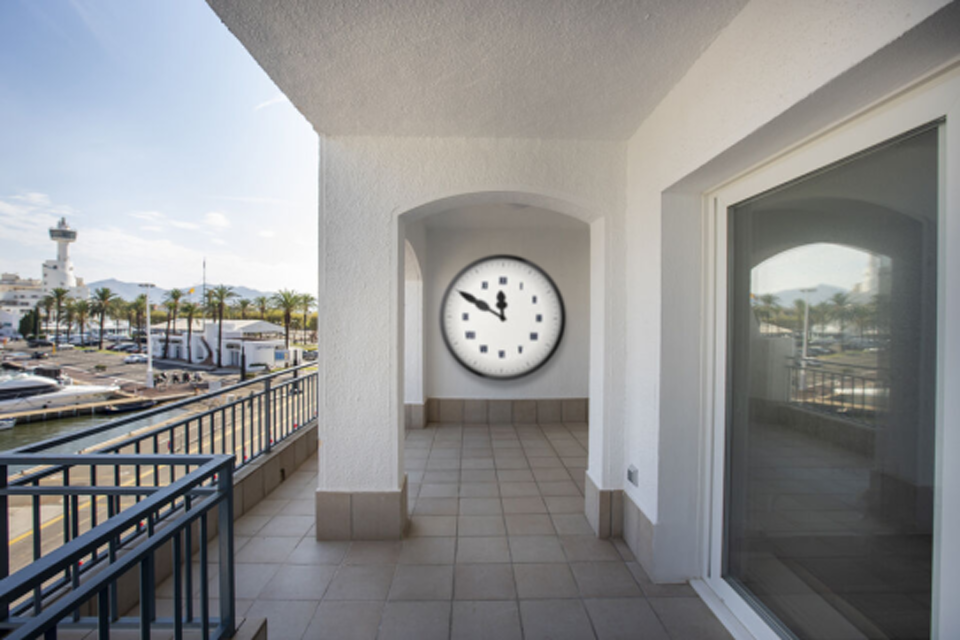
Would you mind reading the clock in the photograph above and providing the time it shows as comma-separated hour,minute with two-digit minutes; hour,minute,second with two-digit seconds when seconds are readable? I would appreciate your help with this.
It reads 11,50
